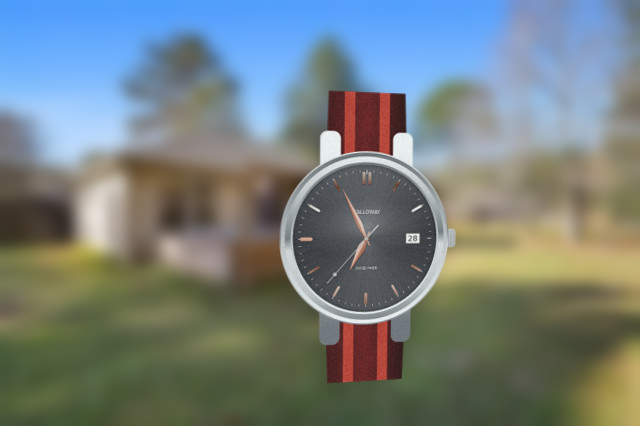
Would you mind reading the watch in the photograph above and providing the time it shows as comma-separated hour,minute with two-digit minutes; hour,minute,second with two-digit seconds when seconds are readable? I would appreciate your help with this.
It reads 6,55,37
